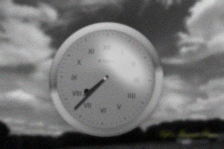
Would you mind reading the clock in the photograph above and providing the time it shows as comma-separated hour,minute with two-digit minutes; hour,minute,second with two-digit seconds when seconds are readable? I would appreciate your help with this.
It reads 7,37
